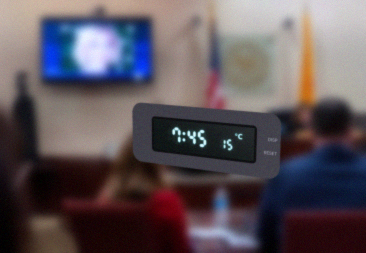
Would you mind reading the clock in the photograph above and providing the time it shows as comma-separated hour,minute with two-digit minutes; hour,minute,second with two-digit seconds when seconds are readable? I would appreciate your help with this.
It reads 7,45
